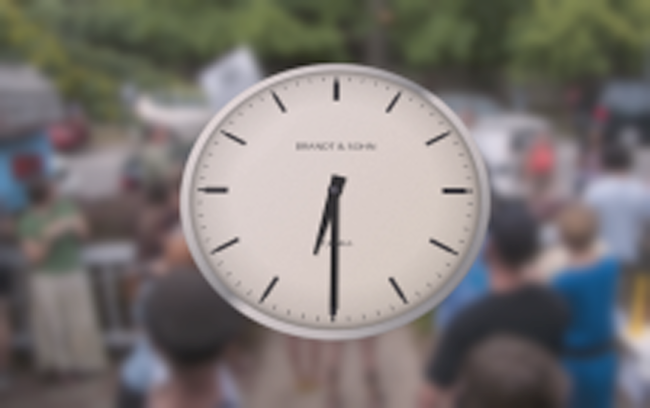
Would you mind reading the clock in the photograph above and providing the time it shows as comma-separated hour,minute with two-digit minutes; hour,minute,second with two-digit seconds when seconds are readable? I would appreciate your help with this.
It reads 6,30
